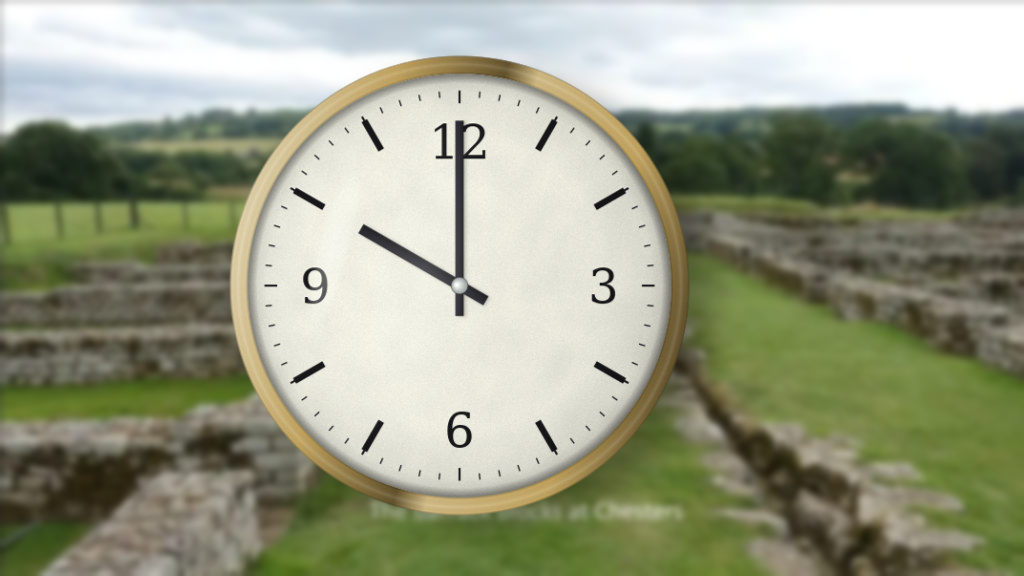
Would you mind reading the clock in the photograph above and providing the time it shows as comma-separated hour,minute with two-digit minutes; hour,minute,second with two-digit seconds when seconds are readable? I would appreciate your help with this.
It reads 10,00
